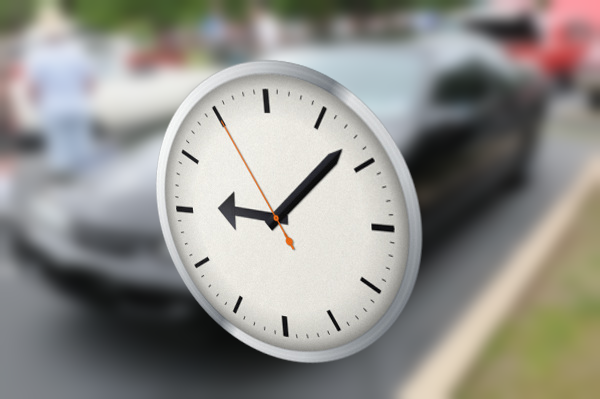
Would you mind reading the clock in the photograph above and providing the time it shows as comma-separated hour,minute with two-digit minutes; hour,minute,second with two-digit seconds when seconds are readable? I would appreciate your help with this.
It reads 9,07,55
